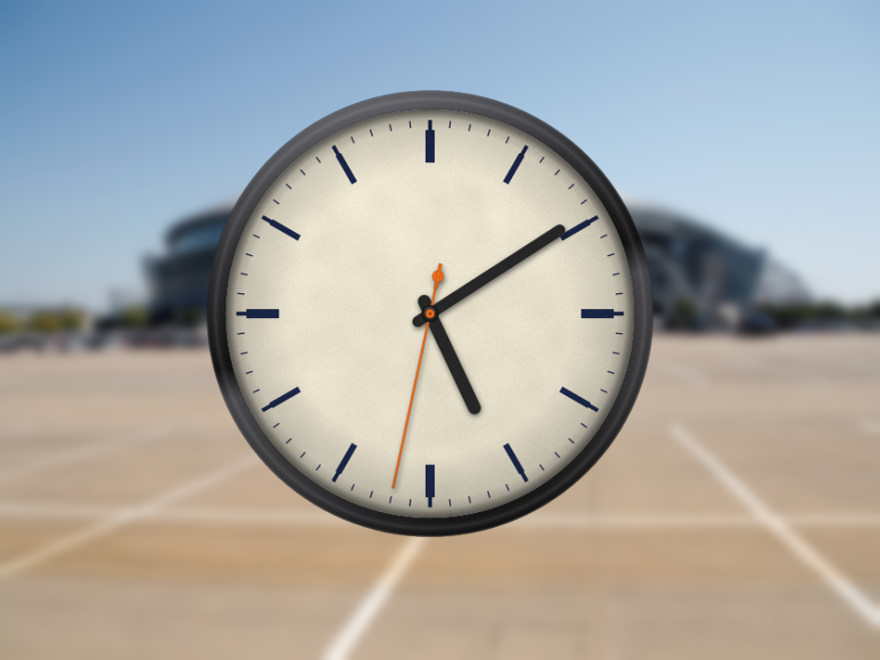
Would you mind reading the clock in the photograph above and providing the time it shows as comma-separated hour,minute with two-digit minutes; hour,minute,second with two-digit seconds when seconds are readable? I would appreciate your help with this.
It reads 5,09,32
